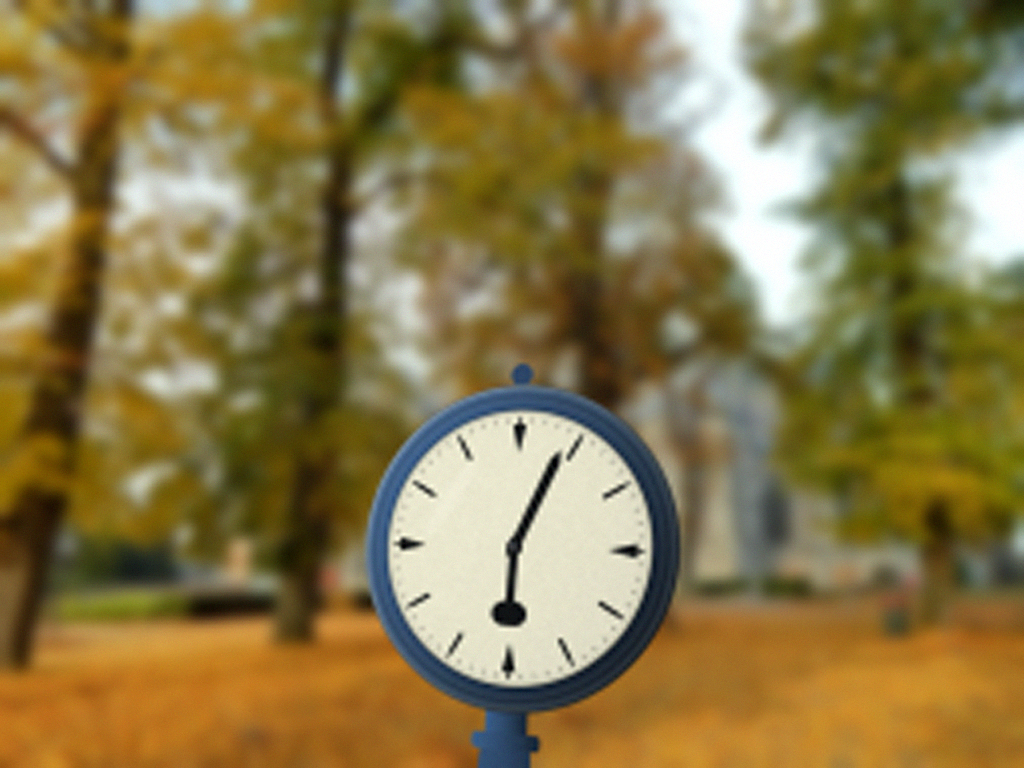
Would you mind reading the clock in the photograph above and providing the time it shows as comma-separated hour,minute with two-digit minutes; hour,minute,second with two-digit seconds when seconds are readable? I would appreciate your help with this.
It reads 6,04
